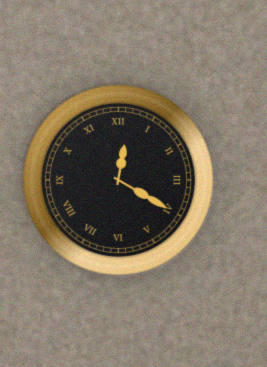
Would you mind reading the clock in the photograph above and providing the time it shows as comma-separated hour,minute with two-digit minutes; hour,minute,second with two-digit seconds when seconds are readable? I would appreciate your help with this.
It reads 12,20
